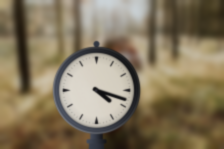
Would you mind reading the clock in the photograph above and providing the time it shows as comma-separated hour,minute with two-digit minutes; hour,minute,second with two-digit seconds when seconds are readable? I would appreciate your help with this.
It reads 4,18
